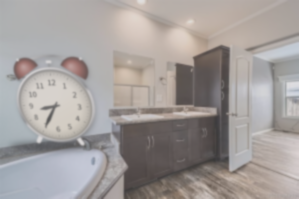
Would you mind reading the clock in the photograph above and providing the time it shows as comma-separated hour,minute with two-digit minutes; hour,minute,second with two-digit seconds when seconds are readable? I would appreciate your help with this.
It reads 8,35
